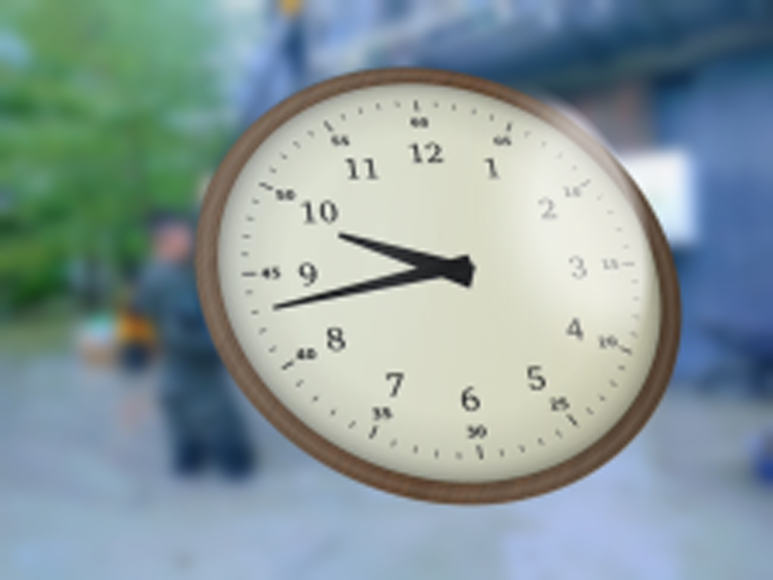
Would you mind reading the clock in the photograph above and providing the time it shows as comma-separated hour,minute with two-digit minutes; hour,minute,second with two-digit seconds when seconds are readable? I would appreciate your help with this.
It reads 9,43
